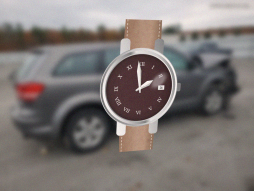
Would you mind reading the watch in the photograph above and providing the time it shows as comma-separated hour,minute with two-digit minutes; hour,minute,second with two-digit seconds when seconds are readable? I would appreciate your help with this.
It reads 1,59
